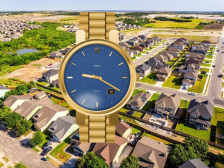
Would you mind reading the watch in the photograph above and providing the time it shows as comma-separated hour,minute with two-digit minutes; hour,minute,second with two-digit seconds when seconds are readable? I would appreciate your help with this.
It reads 9,20
